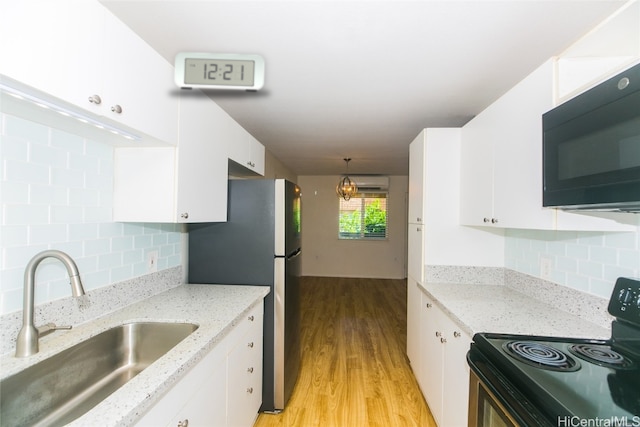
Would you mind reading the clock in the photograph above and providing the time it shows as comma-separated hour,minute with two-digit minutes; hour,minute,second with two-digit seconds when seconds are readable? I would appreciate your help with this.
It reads 12,21
